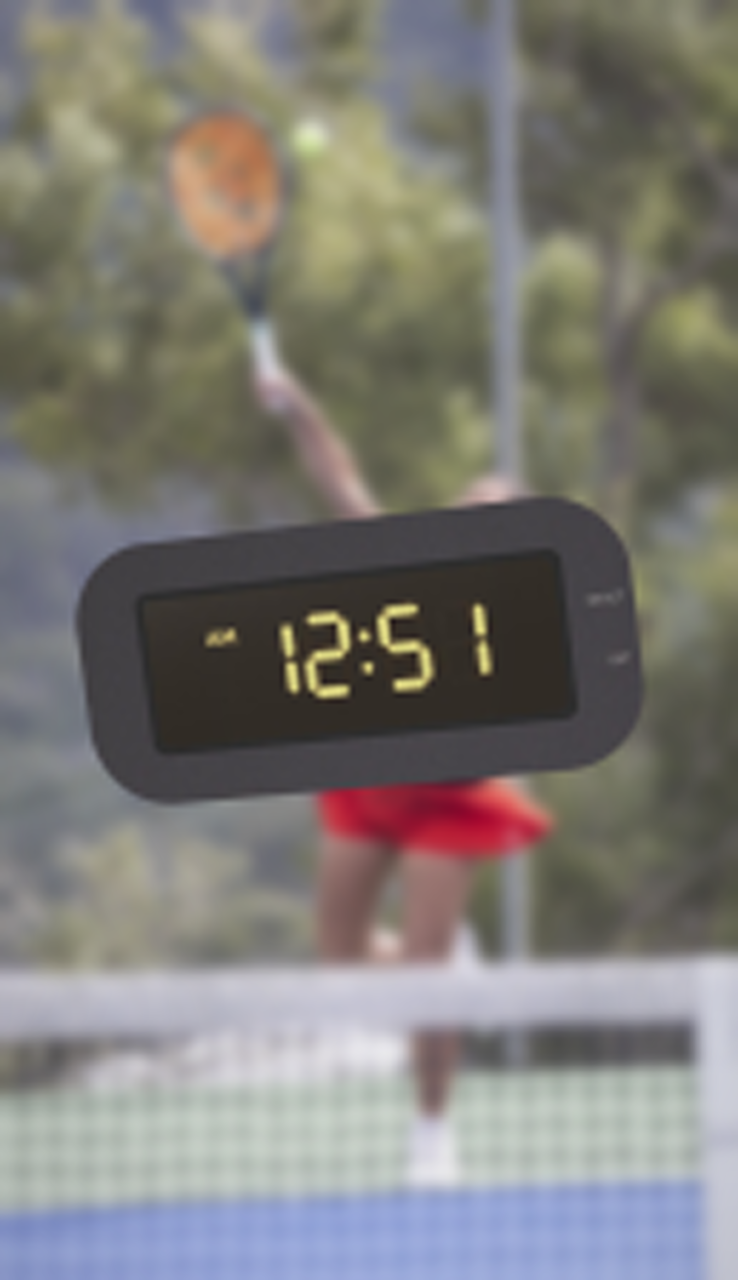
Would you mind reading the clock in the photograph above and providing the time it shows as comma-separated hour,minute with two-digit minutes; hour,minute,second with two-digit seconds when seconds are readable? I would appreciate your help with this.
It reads 12,51
